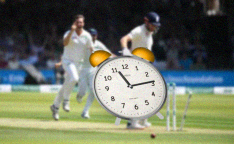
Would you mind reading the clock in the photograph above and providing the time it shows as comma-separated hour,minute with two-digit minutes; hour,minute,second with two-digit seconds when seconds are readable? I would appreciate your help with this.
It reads 11,14
